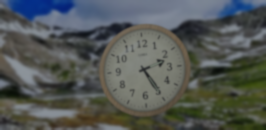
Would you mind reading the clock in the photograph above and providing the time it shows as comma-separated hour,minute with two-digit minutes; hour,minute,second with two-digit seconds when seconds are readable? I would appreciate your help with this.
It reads 2,25
